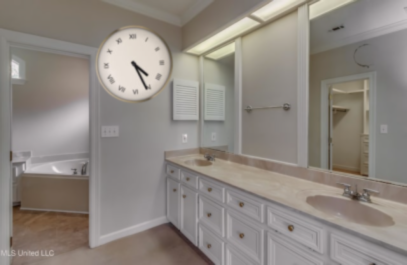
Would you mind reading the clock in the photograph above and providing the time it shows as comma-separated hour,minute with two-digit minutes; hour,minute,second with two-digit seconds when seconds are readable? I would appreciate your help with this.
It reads 4,26
